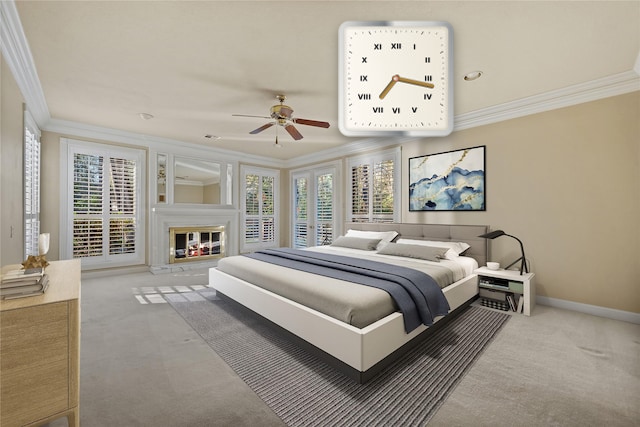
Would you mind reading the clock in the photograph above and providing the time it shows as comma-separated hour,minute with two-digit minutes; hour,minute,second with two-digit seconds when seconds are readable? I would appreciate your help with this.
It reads 7,17
